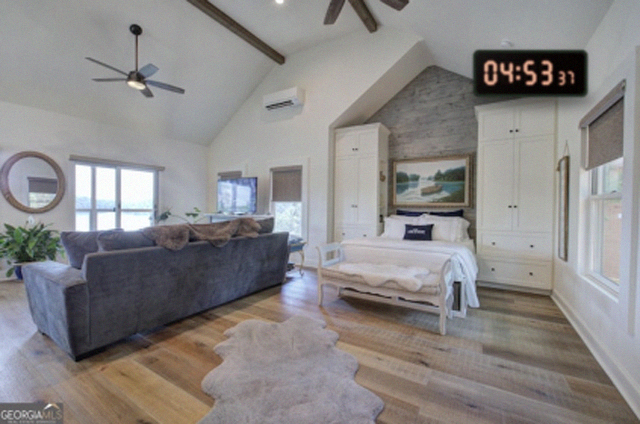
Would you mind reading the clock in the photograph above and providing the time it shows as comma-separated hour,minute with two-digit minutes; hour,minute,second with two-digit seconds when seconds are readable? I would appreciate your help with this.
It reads 4,53,37
